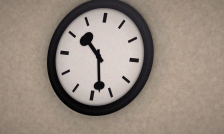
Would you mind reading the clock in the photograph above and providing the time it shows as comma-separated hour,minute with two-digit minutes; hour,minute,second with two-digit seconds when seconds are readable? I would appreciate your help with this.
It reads 10,28
